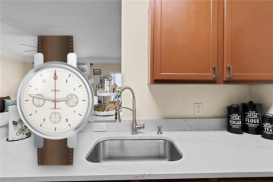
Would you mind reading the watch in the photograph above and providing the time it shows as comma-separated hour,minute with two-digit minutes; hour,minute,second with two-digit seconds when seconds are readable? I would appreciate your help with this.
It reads 2,47
